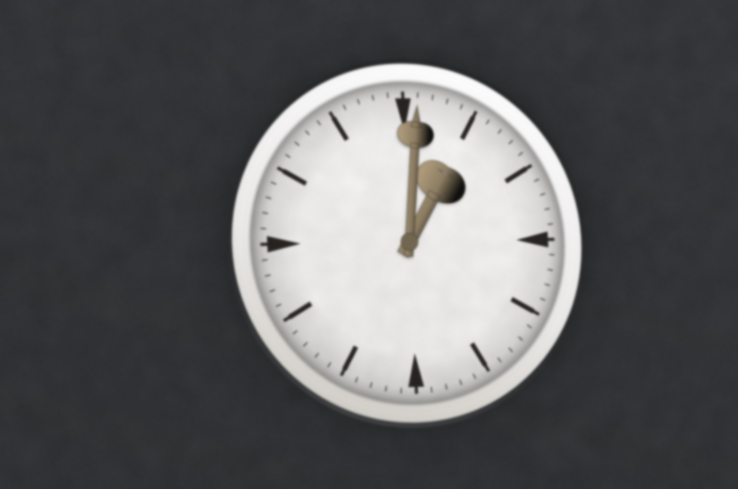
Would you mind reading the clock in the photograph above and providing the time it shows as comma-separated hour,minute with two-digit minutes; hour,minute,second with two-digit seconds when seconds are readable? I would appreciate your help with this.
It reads 1,01
